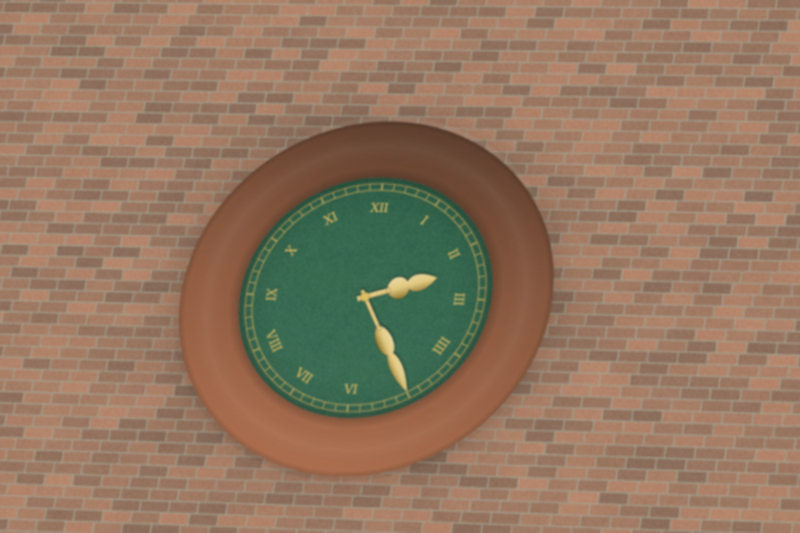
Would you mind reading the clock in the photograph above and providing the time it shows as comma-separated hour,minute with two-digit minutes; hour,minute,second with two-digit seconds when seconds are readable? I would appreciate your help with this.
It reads 2,25
